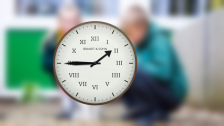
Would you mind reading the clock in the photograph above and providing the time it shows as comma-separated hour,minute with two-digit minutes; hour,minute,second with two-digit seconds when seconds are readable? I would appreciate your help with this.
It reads 1,45
